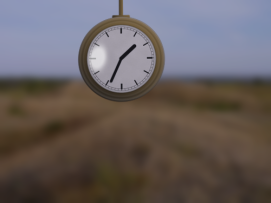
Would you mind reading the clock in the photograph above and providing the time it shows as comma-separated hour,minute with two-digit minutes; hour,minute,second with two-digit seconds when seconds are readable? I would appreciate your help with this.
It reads 1,34
